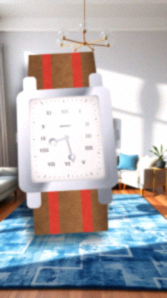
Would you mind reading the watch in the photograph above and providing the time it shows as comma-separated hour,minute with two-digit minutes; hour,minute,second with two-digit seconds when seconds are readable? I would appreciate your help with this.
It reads 8,28
